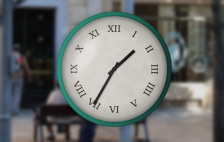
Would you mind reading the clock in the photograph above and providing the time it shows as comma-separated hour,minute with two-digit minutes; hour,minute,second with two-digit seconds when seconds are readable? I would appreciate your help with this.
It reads 1,35
